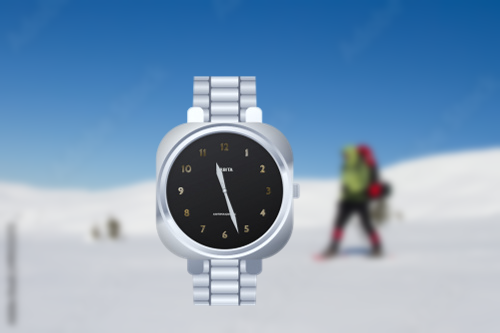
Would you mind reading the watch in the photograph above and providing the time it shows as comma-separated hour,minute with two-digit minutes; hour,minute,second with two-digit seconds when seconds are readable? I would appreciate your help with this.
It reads 11,27
